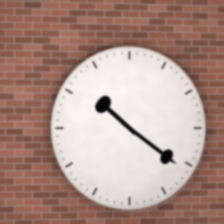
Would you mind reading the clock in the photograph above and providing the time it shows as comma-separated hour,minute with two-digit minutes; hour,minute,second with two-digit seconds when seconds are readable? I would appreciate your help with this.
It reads 10,21
